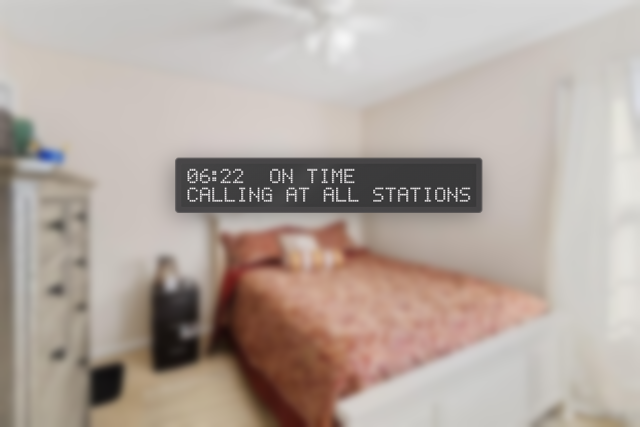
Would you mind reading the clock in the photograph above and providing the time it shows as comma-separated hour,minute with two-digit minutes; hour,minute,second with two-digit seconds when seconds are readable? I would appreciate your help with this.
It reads 6,22
